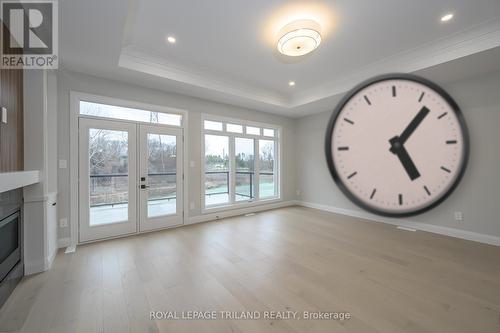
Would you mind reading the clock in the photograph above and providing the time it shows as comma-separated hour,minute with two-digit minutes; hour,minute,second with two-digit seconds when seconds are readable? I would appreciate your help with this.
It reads 5,07
